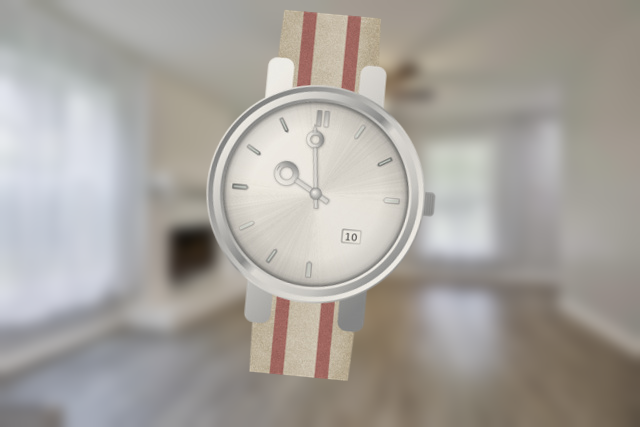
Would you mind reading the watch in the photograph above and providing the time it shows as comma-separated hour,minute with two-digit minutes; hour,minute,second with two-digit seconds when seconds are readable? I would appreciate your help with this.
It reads 9,59
